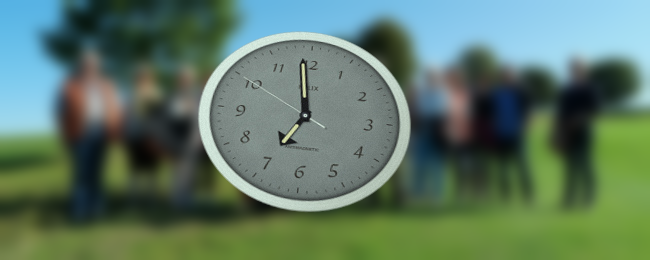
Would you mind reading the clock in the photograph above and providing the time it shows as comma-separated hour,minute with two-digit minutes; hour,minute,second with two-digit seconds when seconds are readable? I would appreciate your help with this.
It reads 6,58,50
